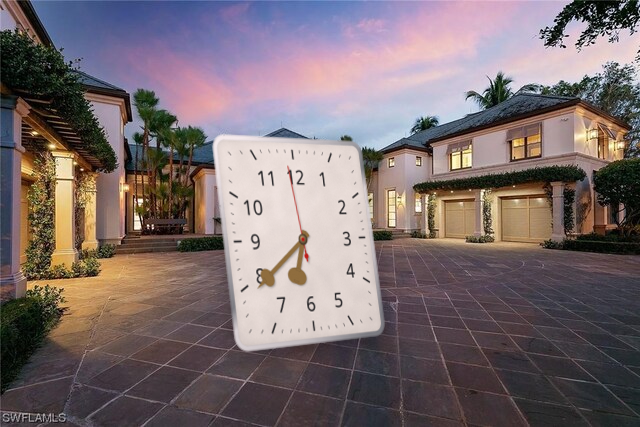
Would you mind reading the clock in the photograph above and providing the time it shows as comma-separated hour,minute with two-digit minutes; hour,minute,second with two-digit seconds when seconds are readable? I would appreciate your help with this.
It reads 6,38,59
